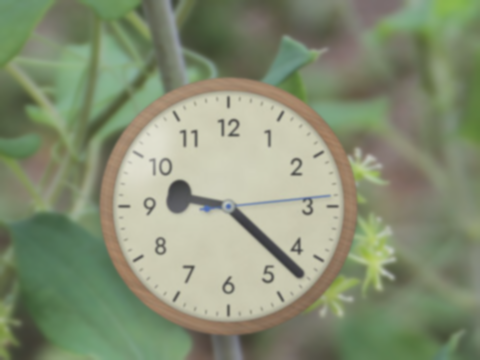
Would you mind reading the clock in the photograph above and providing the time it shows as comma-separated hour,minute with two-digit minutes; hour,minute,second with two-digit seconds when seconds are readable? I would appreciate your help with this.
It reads 9,22,14
